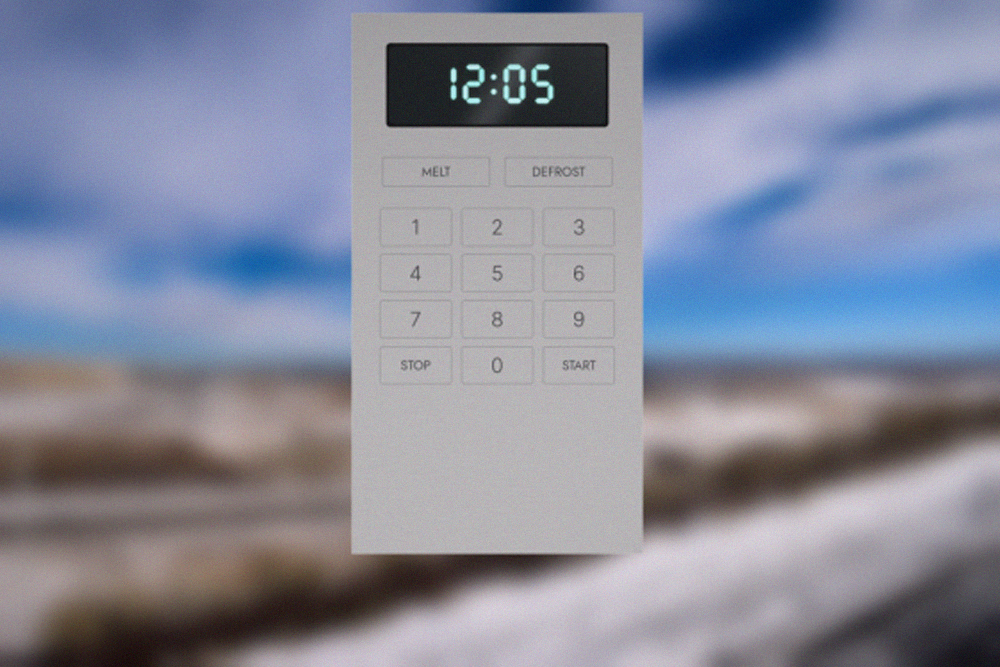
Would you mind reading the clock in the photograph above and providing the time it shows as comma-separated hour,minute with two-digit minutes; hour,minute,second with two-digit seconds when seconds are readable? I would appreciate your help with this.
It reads 12,05
